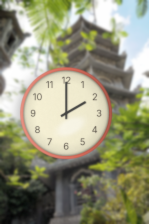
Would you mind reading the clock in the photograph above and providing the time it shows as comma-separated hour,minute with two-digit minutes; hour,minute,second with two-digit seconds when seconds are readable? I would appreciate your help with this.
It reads 2,00
